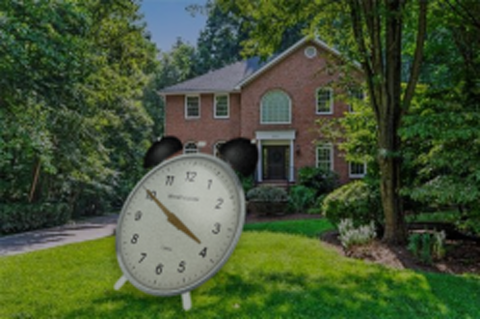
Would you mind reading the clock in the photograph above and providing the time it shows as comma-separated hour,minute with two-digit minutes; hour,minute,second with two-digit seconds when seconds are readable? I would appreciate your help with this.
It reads 3,50
